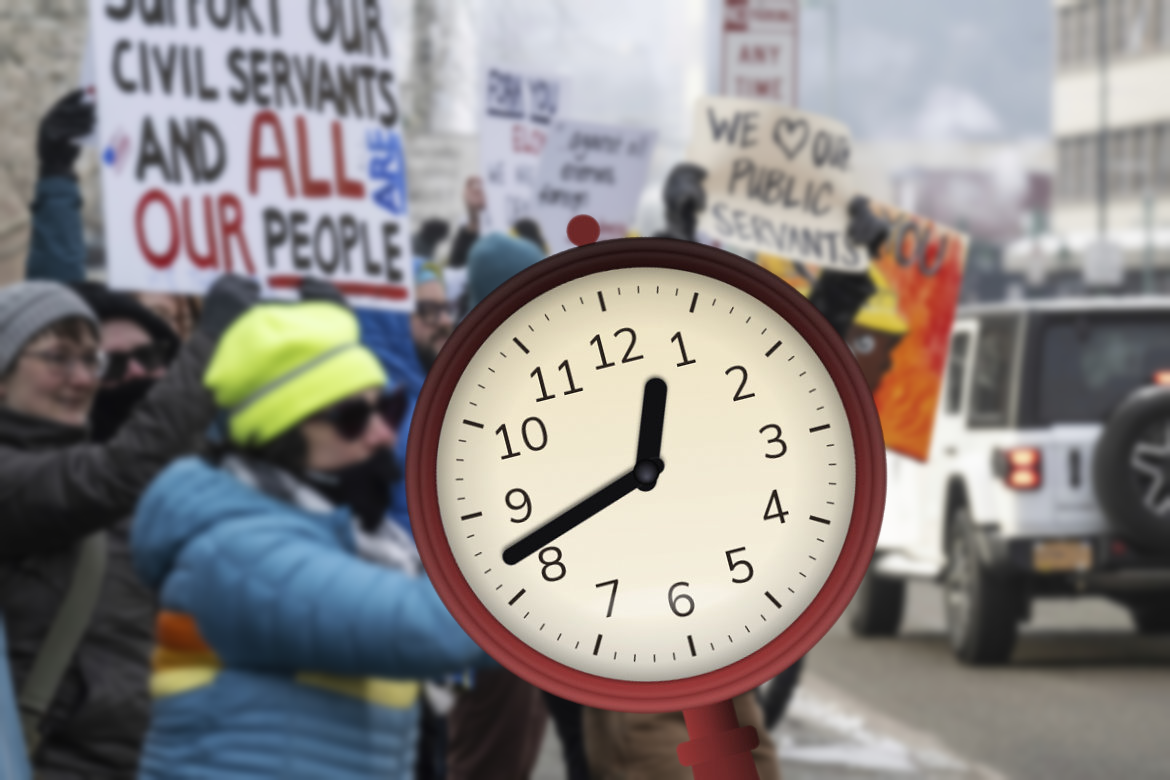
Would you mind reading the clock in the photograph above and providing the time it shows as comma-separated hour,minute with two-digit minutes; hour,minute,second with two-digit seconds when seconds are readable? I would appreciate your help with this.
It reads 12,42
